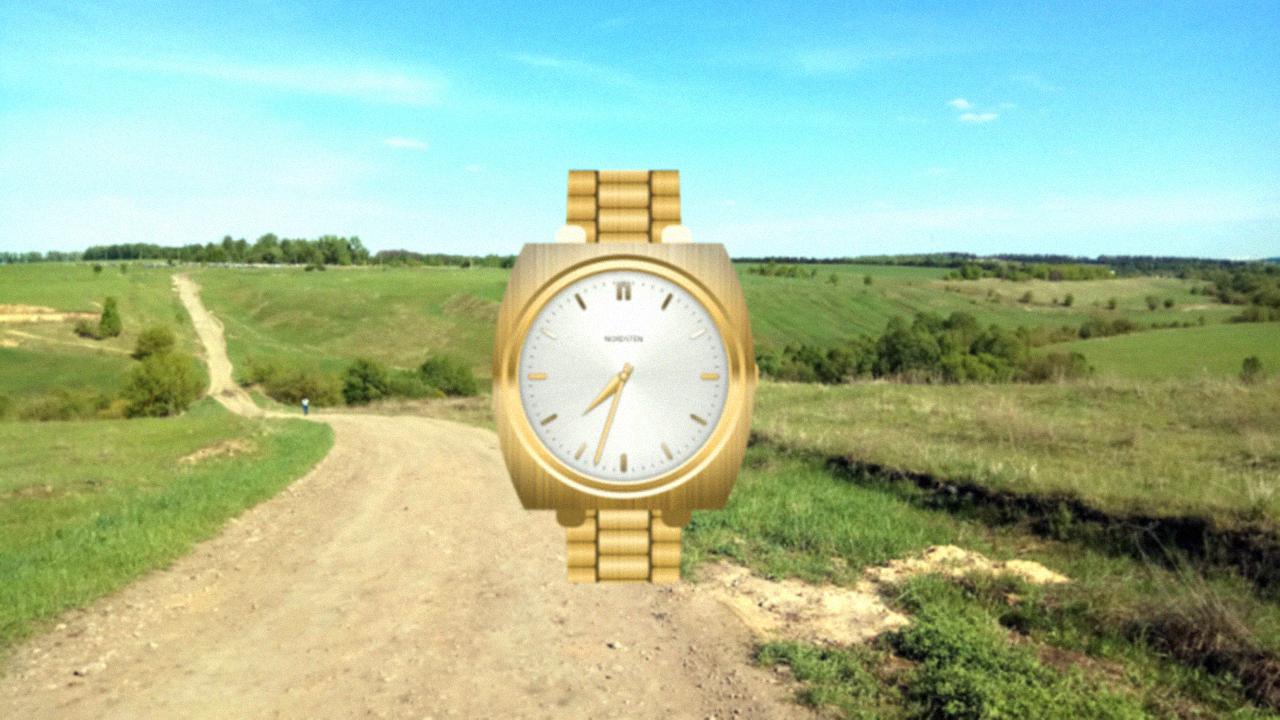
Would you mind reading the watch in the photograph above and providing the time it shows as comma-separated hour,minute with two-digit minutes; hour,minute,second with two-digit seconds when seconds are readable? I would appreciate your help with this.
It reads 7,33
